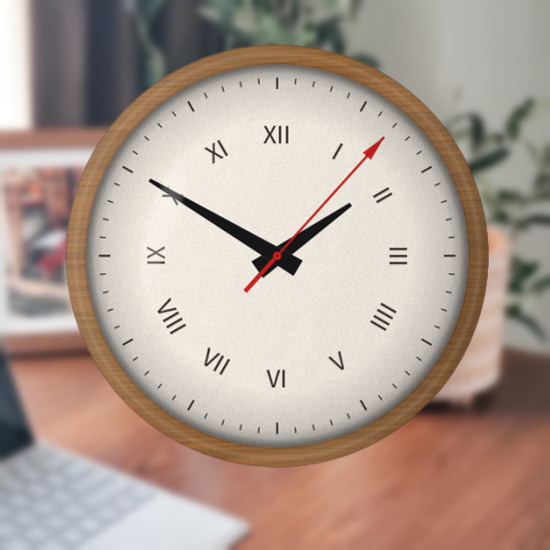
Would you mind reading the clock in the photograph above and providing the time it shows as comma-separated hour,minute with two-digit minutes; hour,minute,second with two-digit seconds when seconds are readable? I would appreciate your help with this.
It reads 1,50,07
